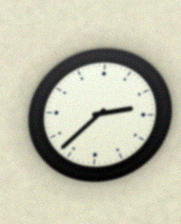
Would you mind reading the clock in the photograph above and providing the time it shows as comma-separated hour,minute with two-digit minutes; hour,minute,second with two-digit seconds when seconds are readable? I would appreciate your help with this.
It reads 2,37
